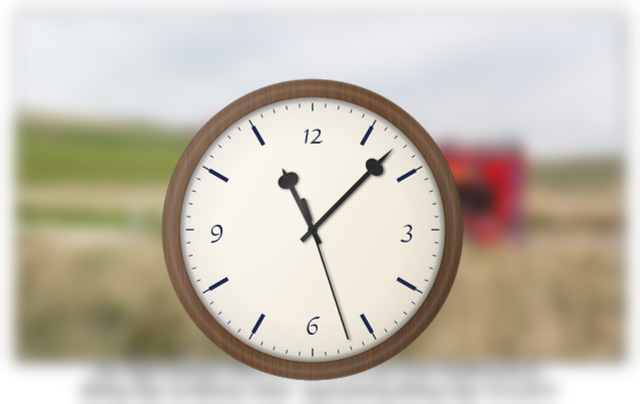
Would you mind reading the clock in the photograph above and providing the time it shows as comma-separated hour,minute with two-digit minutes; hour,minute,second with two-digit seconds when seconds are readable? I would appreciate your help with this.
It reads 11,07,27
